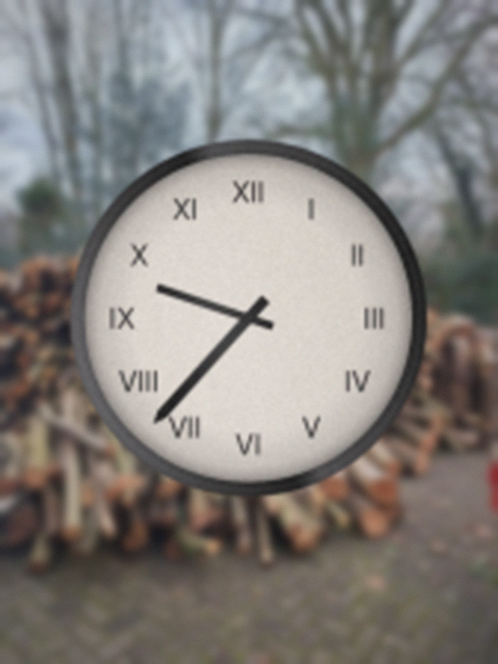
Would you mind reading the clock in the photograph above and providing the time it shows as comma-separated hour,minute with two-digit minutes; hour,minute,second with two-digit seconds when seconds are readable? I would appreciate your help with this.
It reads 9,37
